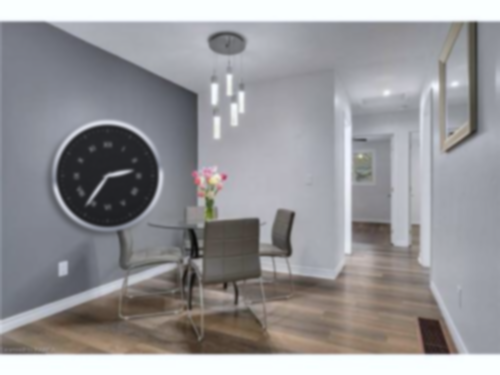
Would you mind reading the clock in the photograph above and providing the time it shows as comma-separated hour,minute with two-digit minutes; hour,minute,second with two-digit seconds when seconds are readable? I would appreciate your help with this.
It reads 2,36
